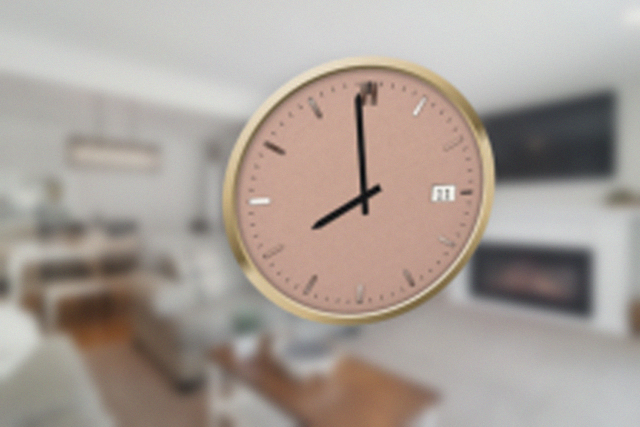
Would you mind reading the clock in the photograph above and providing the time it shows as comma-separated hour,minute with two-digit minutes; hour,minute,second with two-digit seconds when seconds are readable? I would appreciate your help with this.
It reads 7,59
